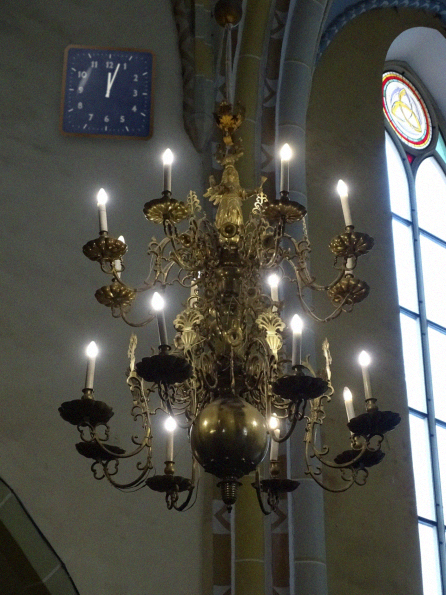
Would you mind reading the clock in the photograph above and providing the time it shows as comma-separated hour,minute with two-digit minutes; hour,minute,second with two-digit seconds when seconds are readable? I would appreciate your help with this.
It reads 12,03
